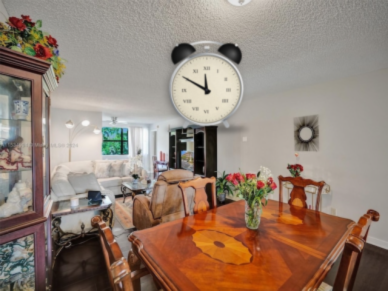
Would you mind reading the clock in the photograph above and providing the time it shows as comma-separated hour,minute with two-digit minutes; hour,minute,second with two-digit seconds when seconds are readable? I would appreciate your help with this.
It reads 11,50
